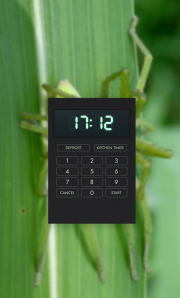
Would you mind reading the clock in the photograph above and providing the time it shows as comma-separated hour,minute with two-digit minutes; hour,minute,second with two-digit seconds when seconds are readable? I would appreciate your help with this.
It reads 17,12
